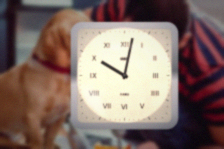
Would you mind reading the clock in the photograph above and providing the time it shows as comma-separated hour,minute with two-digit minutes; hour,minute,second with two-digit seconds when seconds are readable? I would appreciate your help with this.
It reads 10,02
